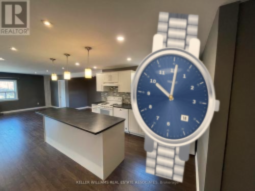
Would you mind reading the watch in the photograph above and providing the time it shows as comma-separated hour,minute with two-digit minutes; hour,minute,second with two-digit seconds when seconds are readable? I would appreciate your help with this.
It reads 10,01
